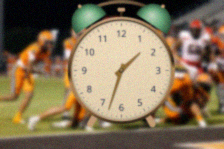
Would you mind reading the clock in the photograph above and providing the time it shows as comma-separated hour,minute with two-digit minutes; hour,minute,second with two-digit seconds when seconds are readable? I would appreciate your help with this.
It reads 1,33
